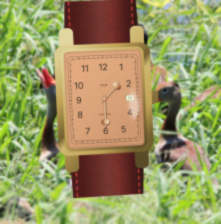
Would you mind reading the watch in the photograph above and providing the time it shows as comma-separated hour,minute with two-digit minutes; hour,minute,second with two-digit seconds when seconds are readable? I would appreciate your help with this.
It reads 1,30
